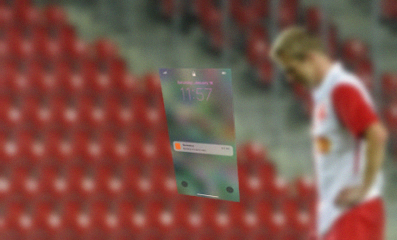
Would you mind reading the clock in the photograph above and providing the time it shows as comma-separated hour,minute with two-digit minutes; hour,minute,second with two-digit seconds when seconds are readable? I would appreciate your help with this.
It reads 11,57
